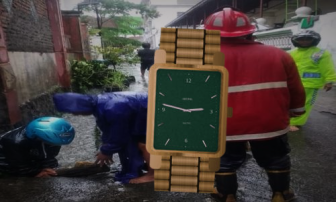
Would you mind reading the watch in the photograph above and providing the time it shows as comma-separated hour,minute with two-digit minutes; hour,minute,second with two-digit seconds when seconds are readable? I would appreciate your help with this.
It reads 2,47
